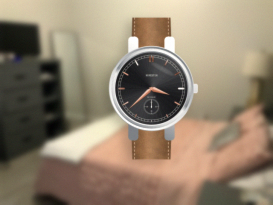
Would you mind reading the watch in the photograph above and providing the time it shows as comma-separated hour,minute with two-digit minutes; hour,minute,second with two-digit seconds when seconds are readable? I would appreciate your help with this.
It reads 3,38
